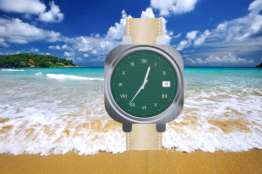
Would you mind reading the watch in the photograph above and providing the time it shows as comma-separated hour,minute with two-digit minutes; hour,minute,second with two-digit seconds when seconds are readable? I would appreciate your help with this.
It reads 12,36
